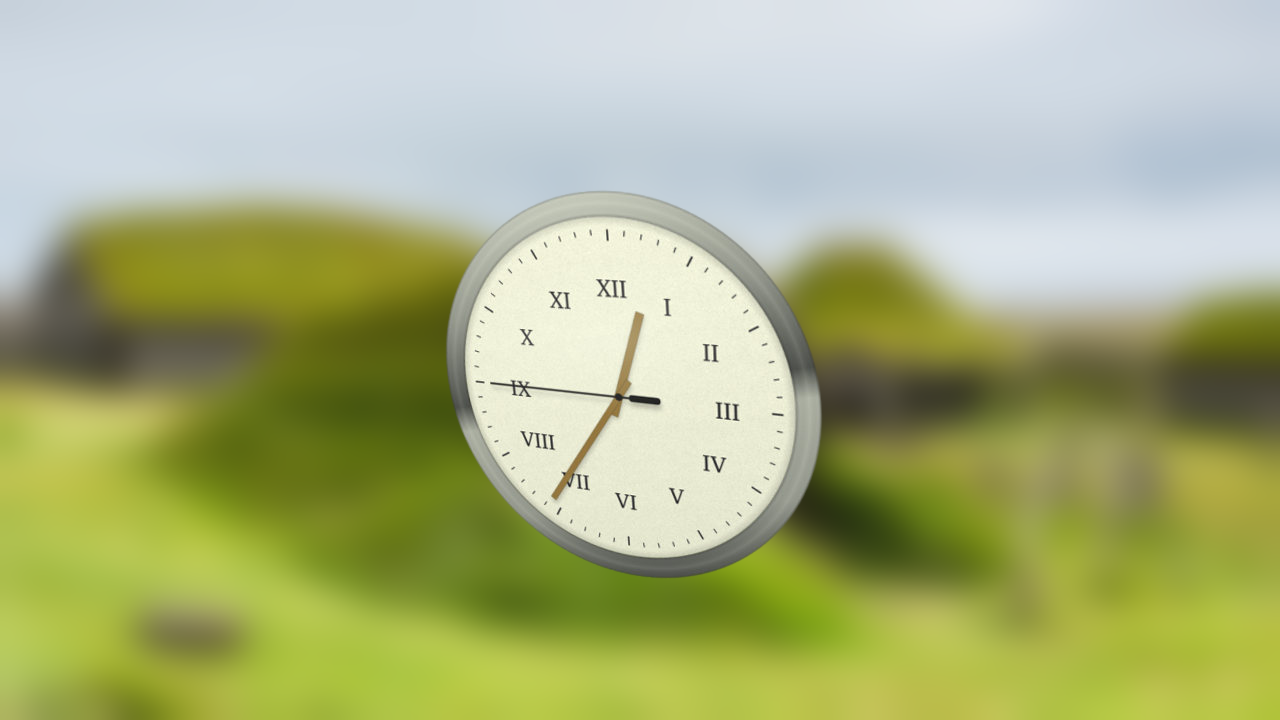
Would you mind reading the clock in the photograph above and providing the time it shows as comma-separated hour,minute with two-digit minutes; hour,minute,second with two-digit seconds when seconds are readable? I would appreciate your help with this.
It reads 12,35,45
